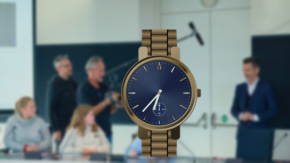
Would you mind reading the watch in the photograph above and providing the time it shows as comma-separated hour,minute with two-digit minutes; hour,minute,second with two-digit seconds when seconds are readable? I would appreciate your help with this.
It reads 6,37
